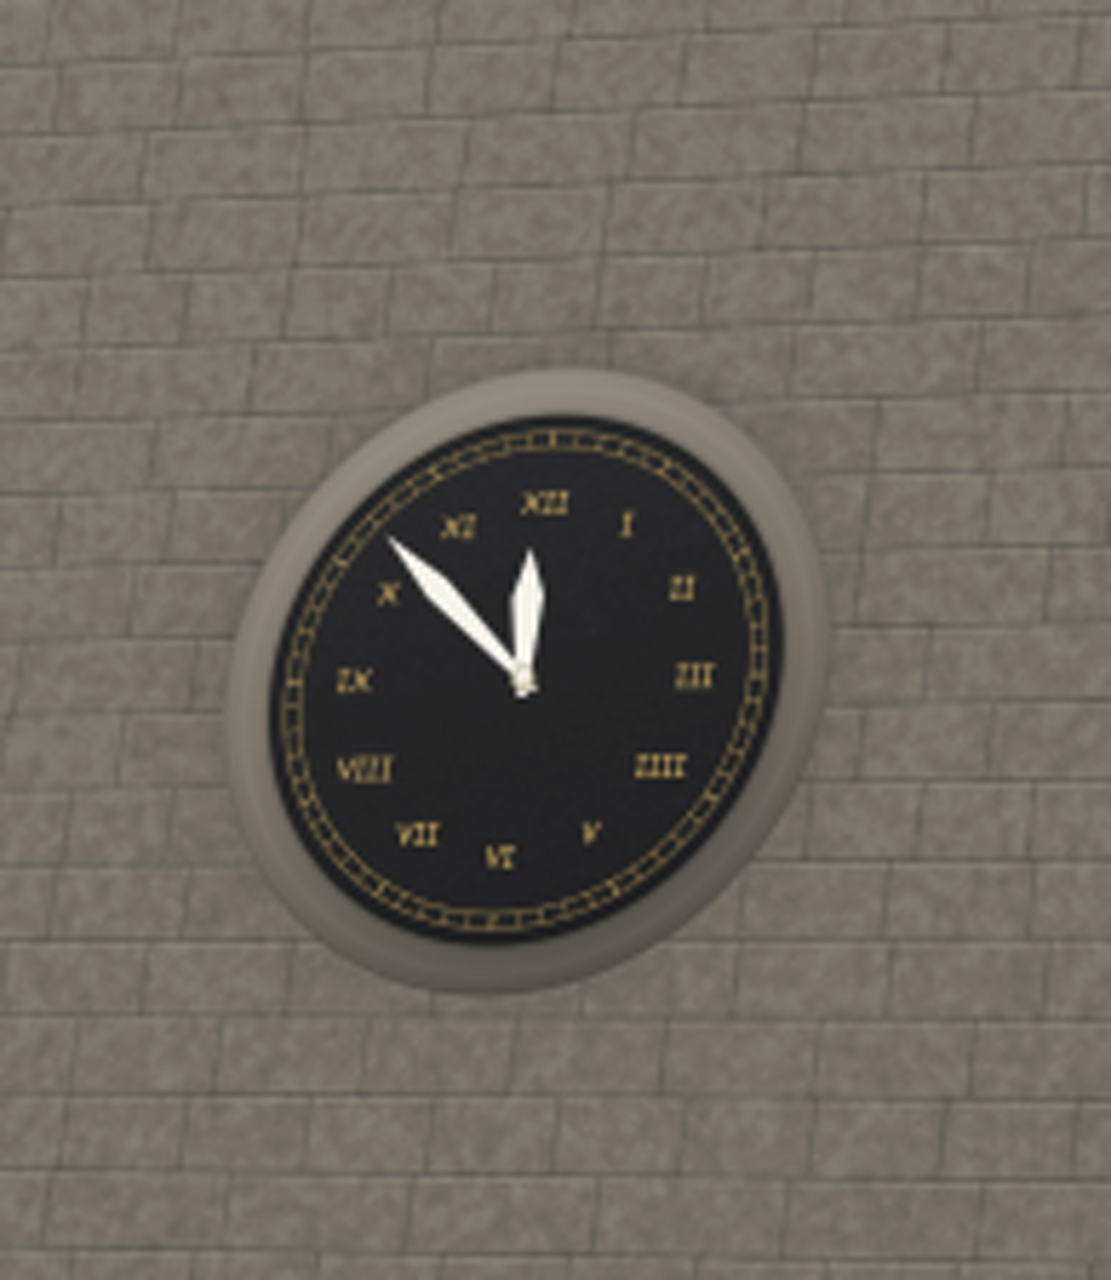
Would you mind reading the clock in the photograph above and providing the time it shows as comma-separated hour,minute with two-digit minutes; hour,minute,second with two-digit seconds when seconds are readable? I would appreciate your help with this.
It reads 11,52
